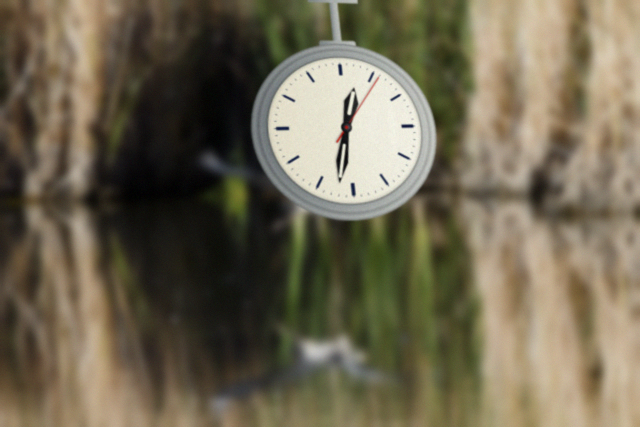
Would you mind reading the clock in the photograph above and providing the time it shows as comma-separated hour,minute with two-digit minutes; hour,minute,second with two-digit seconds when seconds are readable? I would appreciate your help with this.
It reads 12,32,06
